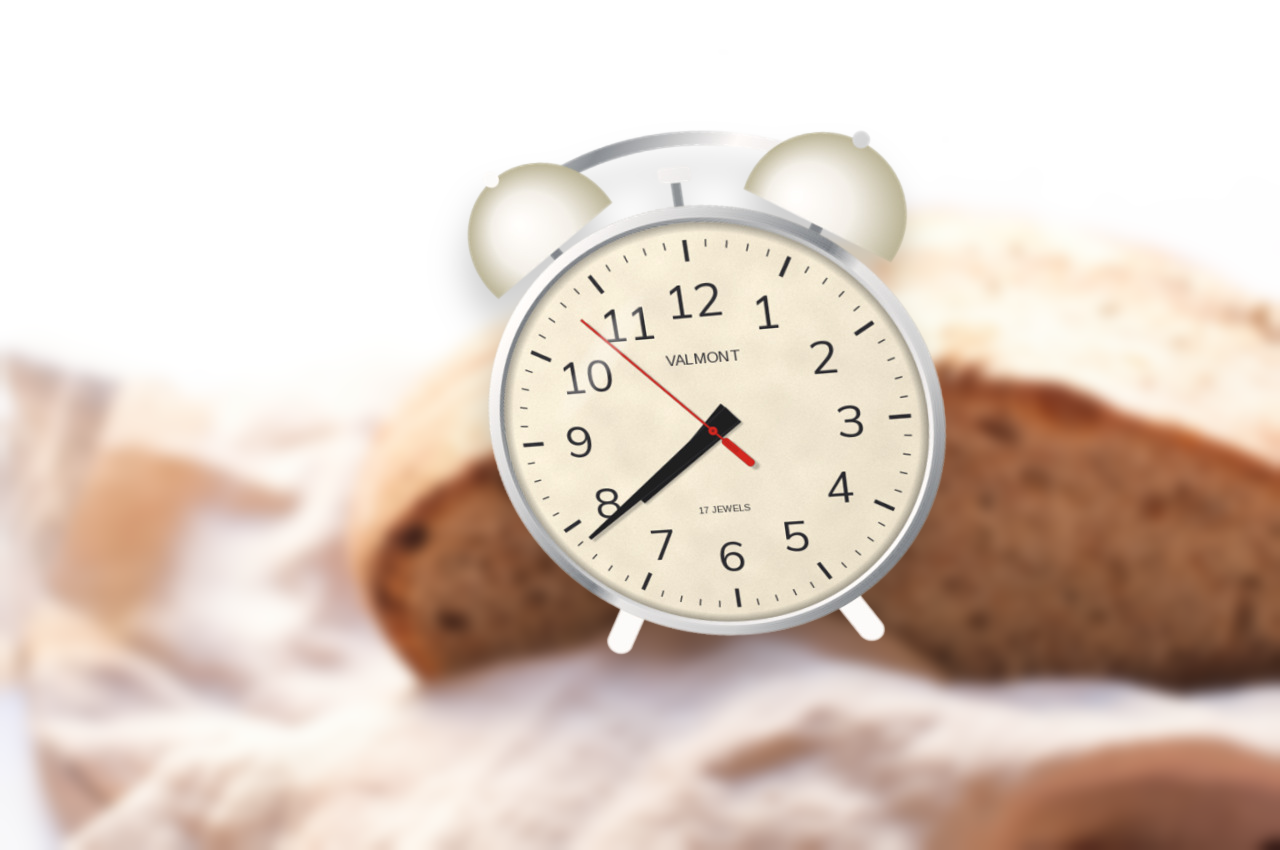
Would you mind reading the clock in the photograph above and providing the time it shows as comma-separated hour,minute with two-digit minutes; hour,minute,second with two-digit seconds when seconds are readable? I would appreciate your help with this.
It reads 7,38,53
